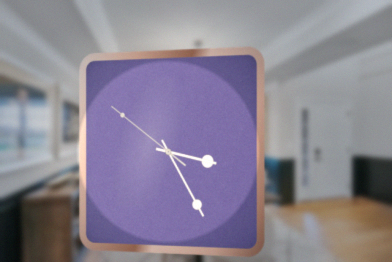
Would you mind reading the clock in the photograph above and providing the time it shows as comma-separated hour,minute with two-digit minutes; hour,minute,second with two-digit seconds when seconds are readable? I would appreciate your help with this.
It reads 3,24,51
